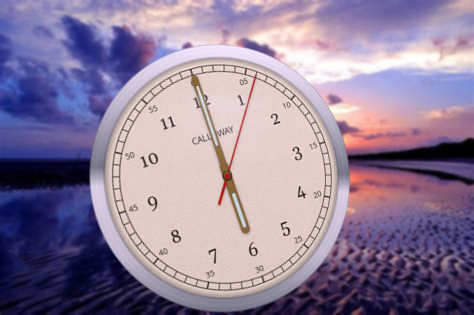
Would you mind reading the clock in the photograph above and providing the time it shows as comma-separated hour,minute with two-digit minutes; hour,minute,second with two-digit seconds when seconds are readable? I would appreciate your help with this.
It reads 6,00,06
